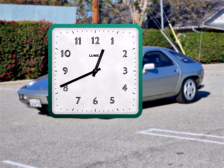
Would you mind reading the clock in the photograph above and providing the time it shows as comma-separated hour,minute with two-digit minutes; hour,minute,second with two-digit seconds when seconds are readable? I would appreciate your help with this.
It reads 12,41
